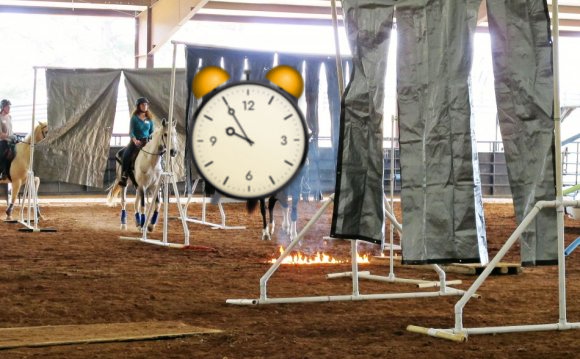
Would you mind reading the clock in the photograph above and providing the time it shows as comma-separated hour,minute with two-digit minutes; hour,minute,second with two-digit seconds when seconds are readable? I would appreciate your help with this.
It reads 9,55
